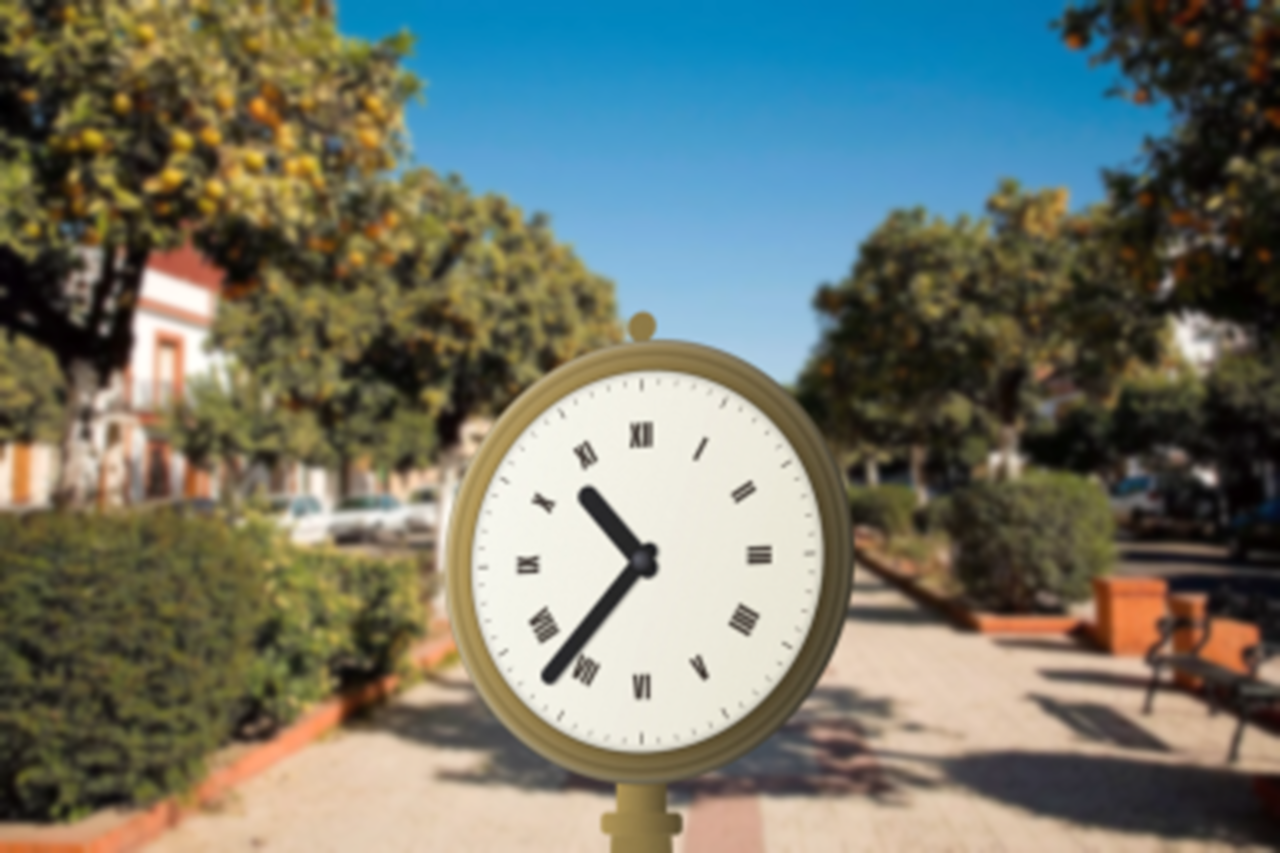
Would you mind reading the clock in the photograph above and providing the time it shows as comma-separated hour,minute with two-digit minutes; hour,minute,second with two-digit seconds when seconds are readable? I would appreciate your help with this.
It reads 10,37
